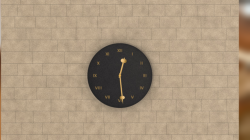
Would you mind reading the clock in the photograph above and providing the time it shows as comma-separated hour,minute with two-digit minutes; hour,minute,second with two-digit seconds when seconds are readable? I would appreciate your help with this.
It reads 12,29
